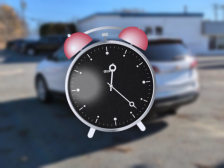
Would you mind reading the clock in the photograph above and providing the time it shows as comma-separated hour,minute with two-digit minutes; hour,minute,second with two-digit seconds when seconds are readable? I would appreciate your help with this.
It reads 12,23
